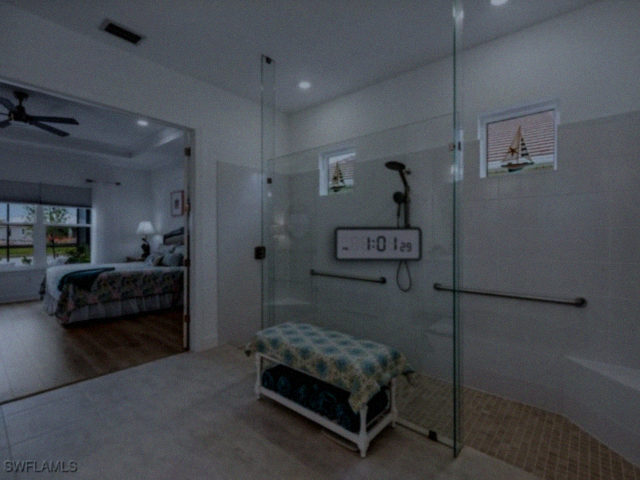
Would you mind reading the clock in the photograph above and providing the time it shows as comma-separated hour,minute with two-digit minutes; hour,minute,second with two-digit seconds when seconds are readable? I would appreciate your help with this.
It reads 1,01
